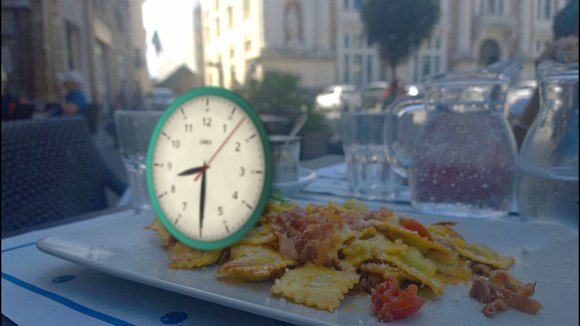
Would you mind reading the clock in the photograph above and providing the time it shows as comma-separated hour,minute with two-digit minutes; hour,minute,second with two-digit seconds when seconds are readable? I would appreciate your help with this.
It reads 8,30,07
